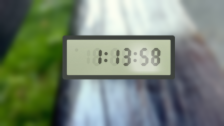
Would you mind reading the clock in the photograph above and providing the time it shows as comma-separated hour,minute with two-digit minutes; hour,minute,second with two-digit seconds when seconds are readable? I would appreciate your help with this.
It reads 1,13,58
